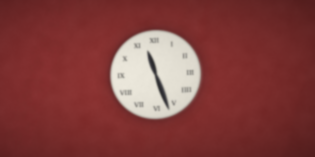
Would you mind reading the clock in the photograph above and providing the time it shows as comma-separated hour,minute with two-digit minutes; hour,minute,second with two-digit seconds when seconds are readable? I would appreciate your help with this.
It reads 11,27
